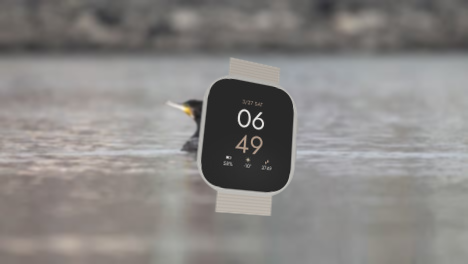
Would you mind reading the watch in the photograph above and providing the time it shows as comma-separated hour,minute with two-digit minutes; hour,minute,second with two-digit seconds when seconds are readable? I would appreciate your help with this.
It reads 6,49
